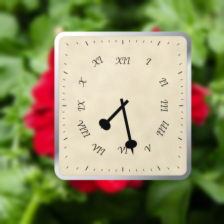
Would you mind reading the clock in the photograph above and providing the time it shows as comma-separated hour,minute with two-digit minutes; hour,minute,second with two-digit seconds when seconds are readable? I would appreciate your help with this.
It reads 7,28
